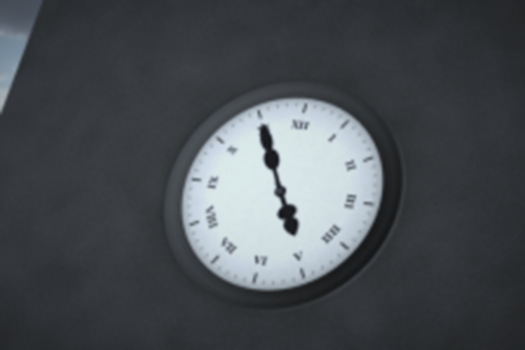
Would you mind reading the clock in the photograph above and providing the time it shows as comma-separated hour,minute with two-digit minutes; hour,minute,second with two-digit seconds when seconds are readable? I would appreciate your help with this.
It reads 4,55
